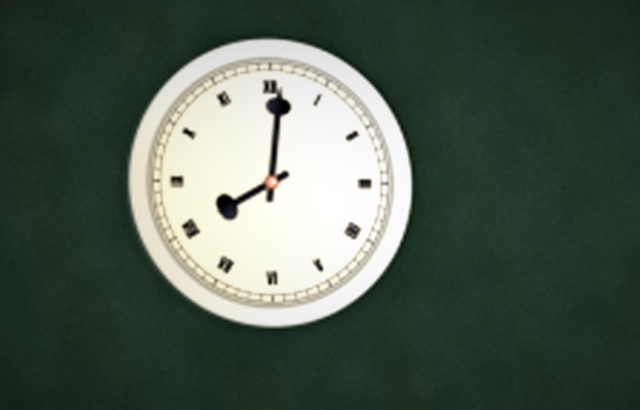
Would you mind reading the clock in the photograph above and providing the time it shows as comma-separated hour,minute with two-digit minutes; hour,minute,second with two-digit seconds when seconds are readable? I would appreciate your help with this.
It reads 8,01
